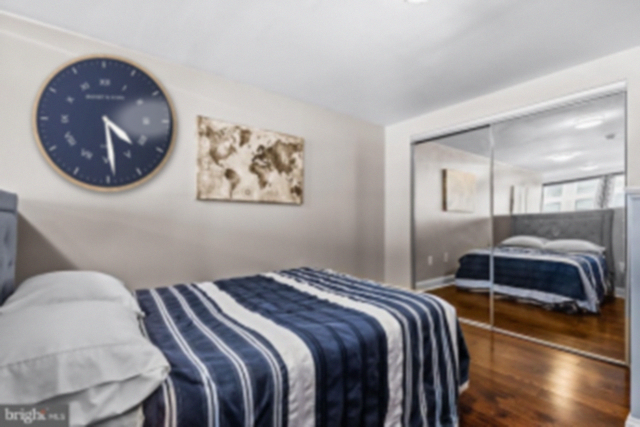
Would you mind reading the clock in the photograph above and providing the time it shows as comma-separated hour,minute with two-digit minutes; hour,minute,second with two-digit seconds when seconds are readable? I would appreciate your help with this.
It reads 4,29
